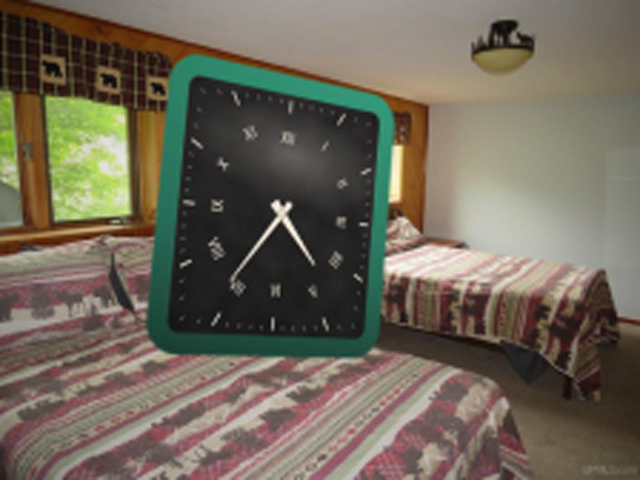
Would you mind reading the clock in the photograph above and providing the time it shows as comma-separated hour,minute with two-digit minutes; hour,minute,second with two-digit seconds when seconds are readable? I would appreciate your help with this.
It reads 4,36
